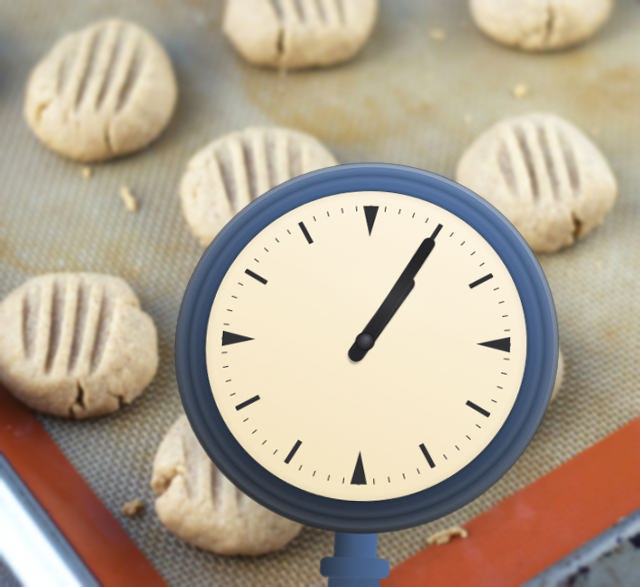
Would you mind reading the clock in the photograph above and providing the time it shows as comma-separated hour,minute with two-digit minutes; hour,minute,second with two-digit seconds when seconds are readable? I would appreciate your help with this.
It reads 1,05
